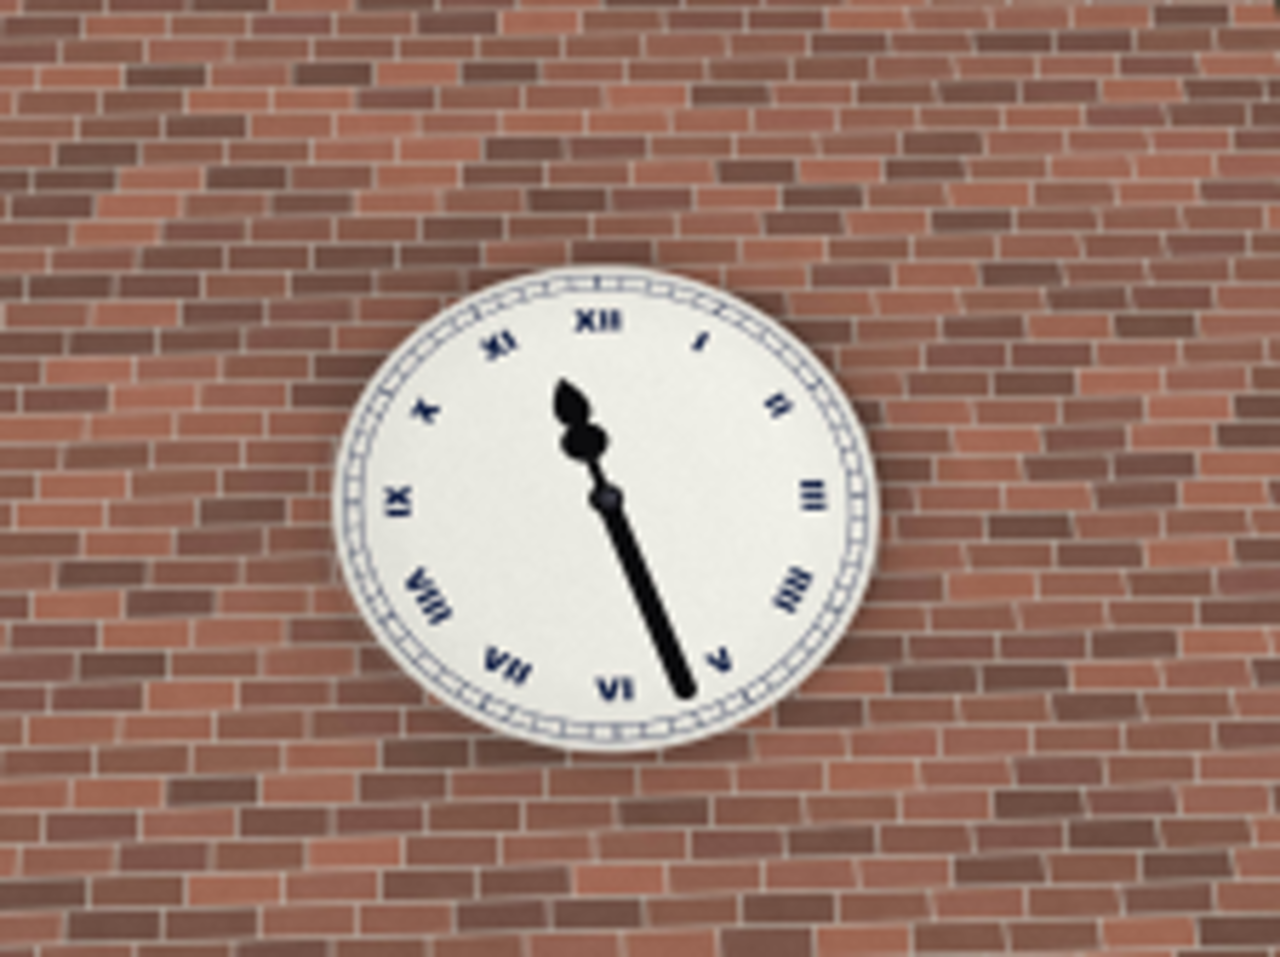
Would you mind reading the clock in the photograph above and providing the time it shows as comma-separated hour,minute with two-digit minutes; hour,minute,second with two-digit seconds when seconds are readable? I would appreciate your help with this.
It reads 11,27
